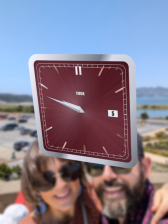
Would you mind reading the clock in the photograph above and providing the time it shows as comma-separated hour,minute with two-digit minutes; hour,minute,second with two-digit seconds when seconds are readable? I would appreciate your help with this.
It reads 9,48
